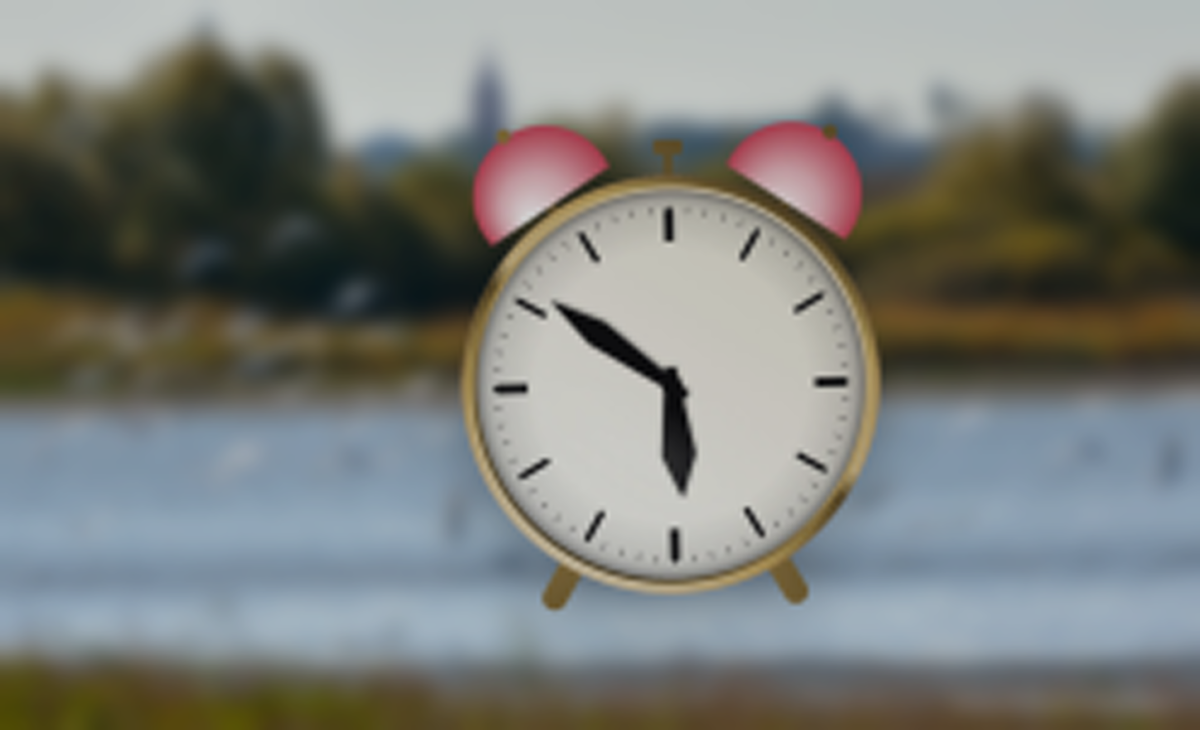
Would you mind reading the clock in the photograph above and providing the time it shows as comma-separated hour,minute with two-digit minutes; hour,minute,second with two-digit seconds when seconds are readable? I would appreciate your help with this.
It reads 5,51
